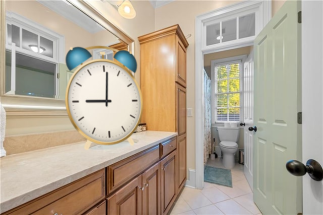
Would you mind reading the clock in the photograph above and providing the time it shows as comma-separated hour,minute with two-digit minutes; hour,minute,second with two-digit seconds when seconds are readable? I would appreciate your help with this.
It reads 9,01
